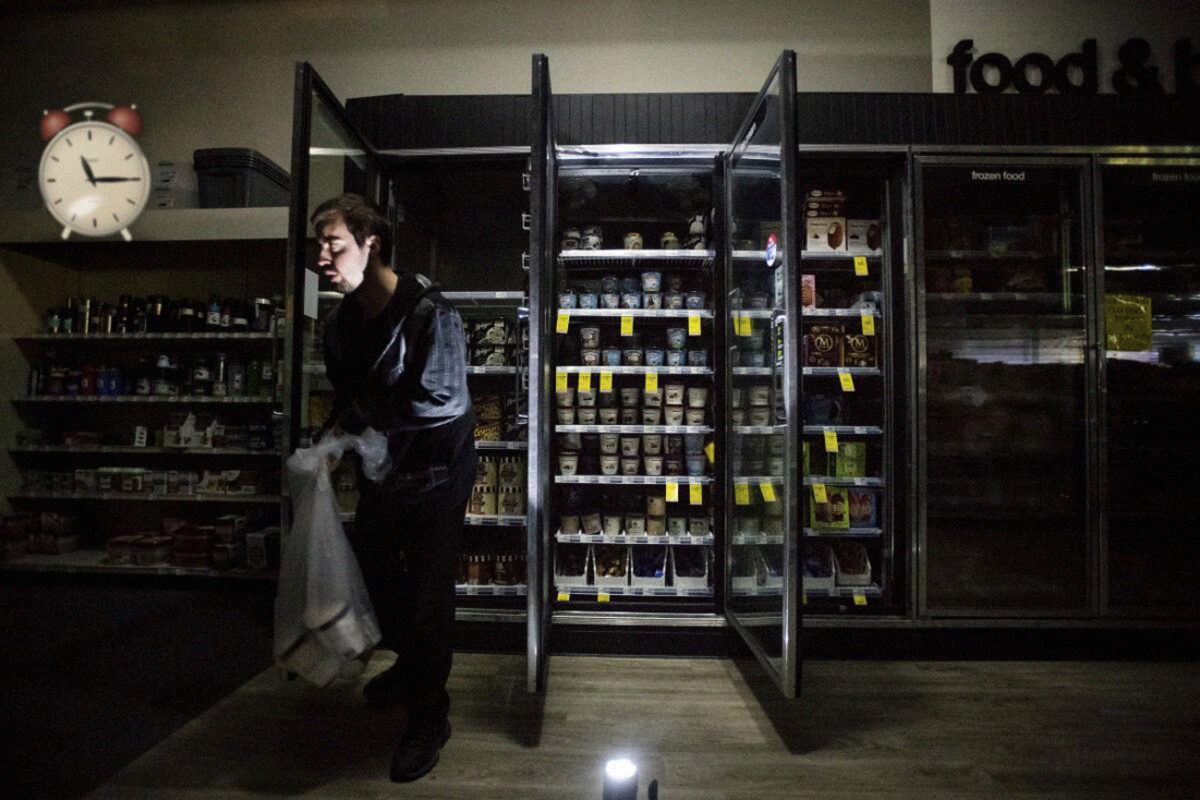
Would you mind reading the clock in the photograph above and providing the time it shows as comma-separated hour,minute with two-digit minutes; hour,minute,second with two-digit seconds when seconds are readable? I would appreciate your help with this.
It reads 11,15
